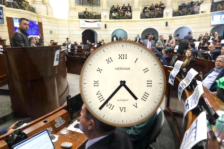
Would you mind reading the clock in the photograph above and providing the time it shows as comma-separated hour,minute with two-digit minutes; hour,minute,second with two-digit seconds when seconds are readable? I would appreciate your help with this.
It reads 4,37
